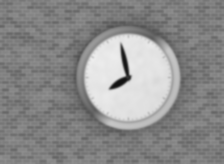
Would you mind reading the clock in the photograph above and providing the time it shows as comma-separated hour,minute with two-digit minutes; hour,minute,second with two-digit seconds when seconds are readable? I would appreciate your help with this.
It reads 7,58
